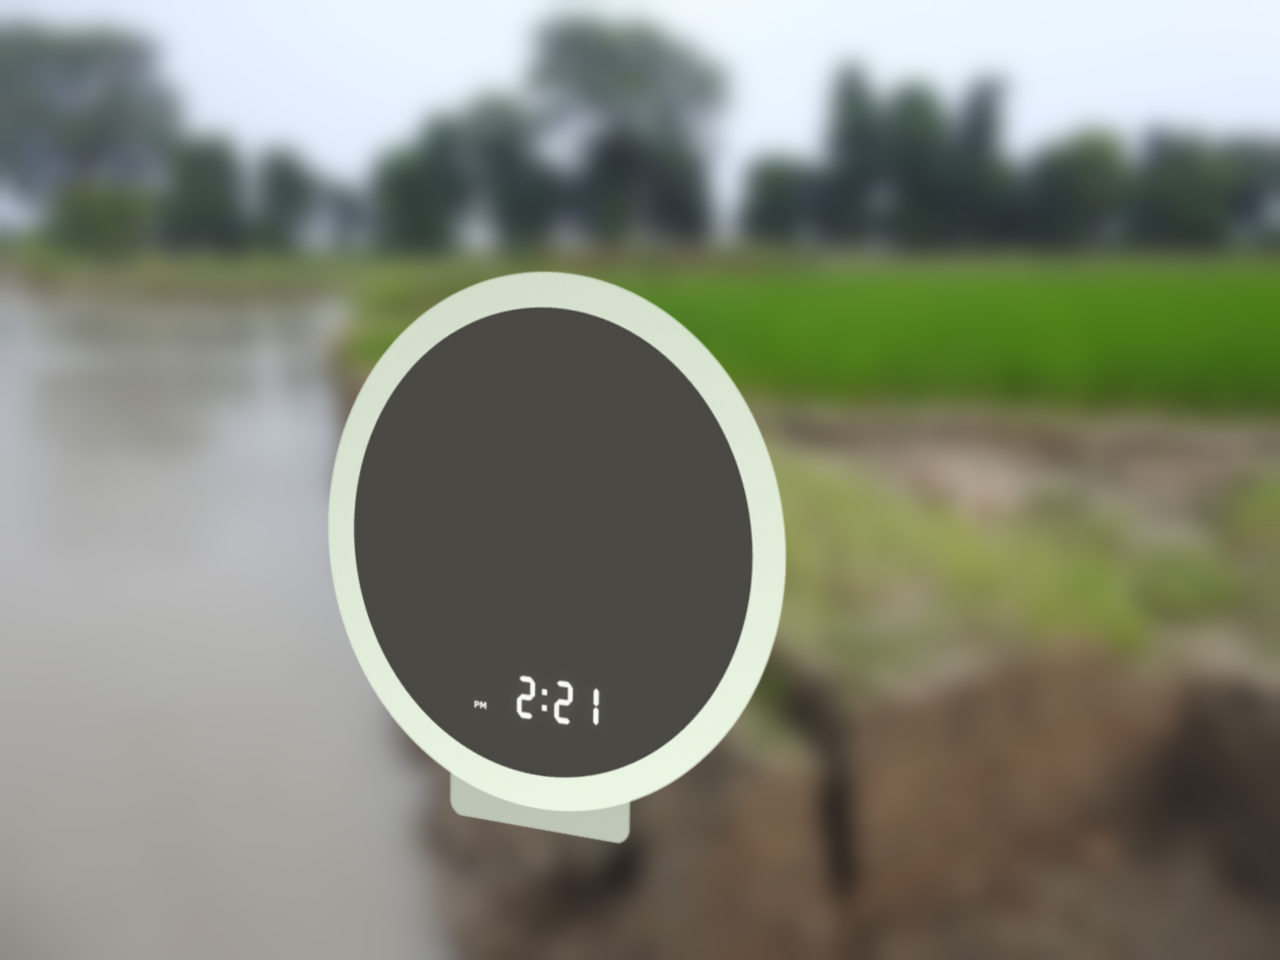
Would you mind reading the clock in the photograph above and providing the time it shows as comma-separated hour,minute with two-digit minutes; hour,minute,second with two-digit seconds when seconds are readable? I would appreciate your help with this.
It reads 2,21
